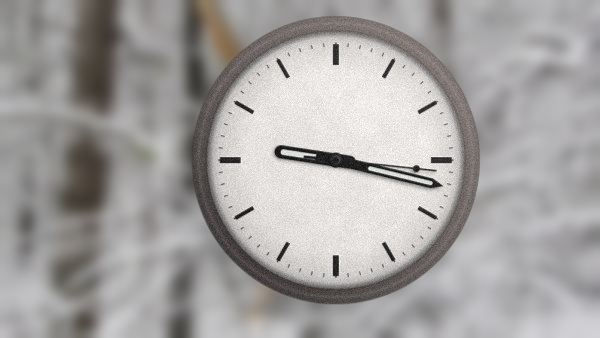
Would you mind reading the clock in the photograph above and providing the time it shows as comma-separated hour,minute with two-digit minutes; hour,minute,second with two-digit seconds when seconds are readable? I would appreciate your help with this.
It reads 9,17,16
